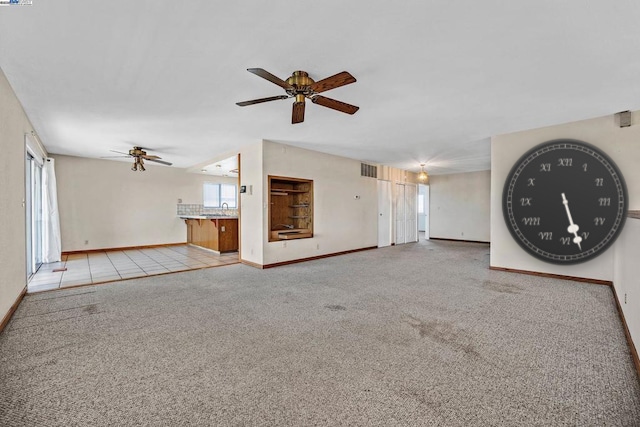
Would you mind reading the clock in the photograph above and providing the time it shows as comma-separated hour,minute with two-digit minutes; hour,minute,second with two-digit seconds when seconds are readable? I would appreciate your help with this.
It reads 5,27
